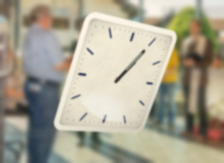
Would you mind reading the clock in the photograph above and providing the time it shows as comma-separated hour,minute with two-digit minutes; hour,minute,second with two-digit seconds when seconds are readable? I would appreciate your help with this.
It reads 1,05
